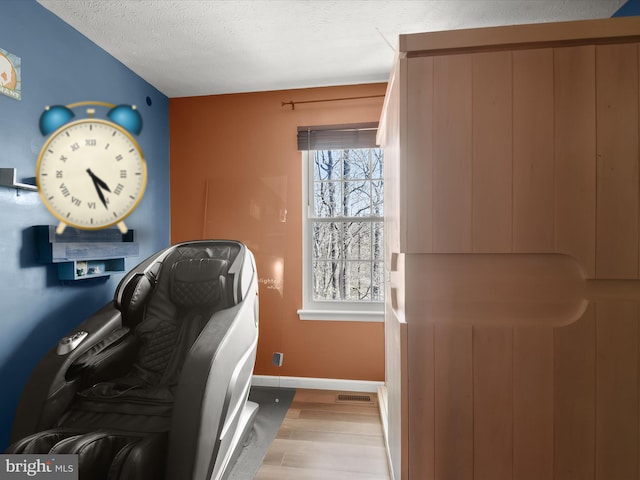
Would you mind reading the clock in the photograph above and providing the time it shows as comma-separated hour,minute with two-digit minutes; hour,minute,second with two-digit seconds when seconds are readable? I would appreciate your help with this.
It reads 4,26
